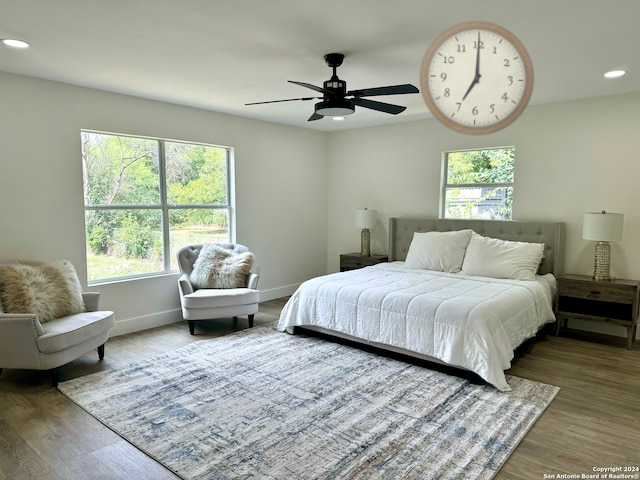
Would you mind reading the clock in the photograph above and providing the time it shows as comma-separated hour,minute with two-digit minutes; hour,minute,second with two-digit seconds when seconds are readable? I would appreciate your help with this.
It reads 7,00
